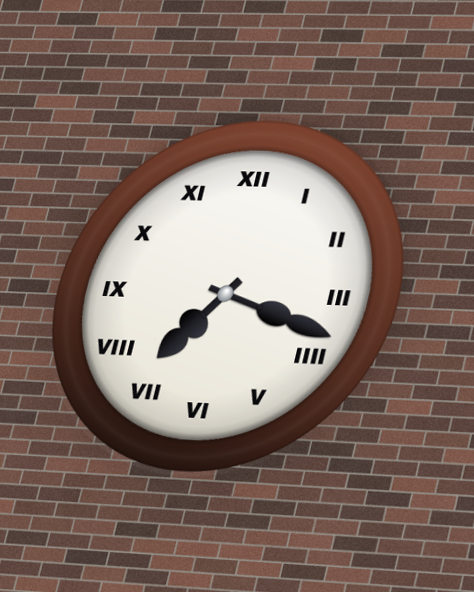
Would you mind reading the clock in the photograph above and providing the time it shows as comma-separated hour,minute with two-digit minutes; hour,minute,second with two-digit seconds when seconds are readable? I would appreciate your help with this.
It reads 7,18
